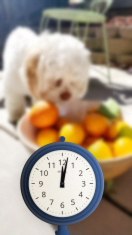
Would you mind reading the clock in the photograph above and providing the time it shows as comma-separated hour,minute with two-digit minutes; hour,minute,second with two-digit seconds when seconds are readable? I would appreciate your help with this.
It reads 12,02
